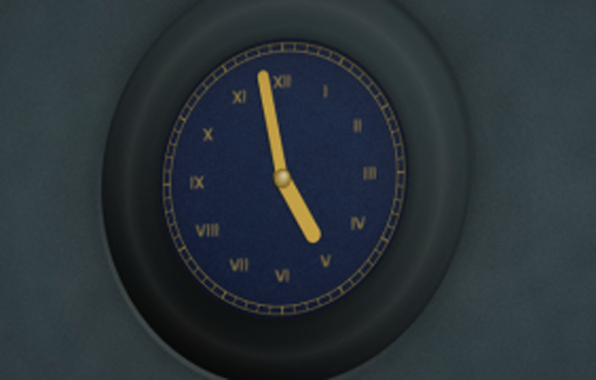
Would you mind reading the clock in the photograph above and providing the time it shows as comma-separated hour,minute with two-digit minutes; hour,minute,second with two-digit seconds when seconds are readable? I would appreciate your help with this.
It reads 4,58
